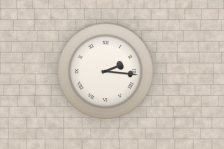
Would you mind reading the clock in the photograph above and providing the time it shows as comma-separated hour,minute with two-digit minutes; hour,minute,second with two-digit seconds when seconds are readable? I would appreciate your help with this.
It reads 2,16
